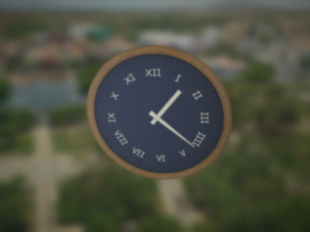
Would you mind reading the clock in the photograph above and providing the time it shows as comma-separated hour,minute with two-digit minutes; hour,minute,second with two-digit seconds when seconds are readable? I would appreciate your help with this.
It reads 1,22
